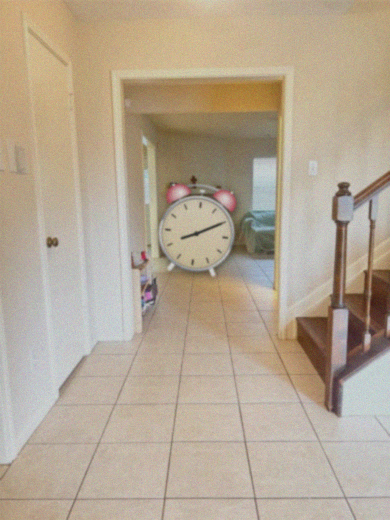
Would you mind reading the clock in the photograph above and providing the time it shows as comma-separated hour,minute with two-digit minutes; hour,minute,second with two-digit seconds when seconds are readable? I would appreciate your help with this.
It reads 8,10
